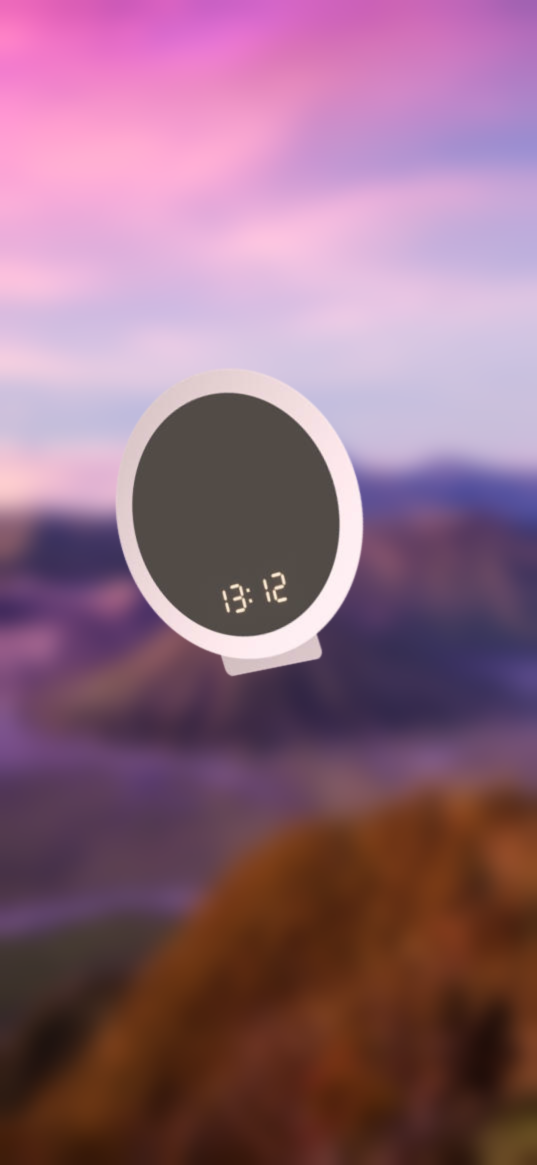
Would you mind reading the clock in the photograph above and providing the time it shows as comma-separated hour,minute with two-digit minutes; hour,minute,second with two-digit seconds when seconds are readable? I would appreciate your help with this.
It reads 13,12
